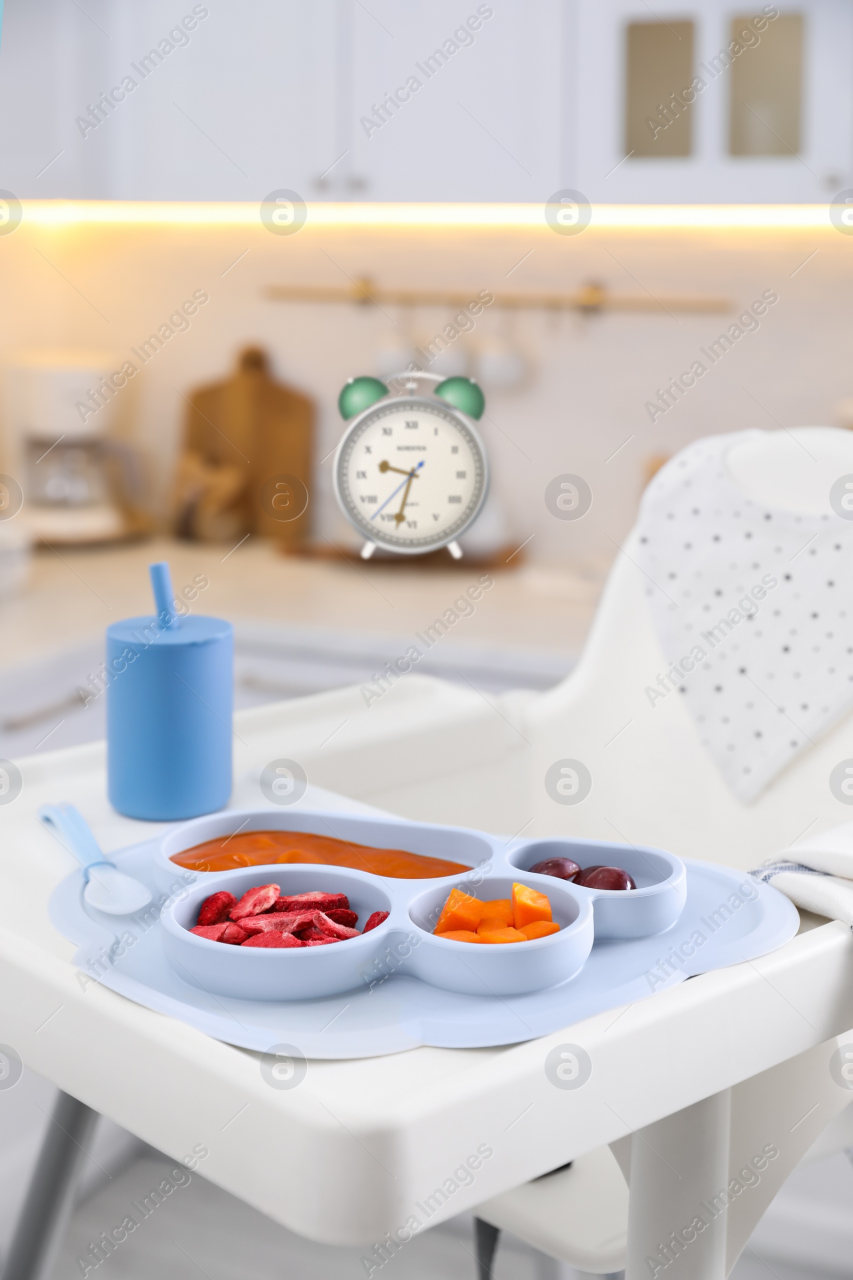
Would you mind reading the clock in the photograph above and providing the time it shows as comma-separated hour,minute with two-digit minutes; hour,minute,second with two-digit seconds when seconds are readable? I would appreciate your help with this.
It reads 9,32,37
